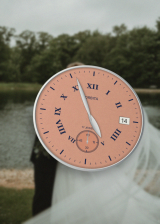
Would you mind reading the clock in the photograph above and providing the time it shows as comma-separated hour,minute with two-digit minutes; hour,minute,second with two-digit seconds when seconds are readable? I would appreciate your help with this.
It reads 4,56
